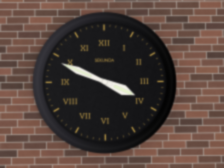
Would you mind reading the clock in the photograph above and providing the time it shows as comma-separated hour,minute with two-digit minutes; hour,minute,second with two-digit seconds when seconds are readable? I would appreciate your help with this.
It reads 3,49
